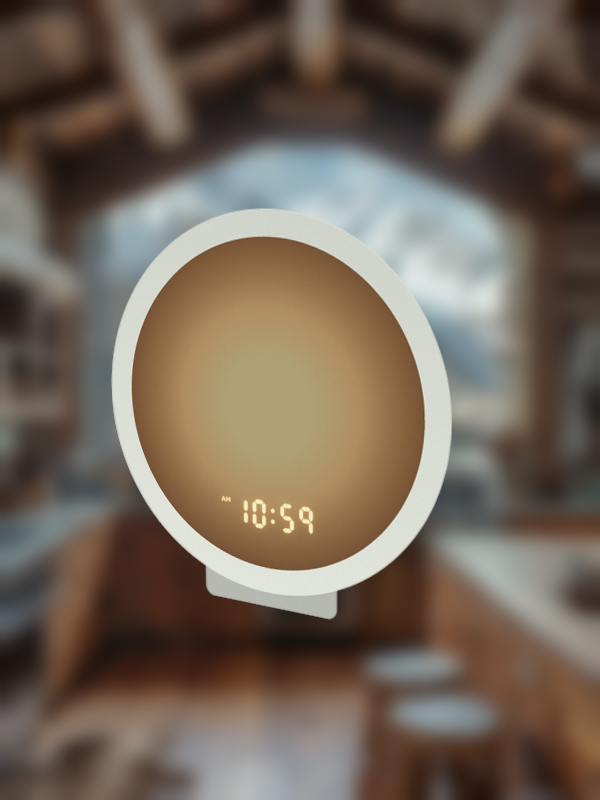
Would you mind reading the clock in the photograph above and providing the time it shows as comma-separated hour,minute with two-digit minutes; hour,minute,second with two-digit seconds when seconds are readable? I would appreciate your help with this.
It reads 10,59
